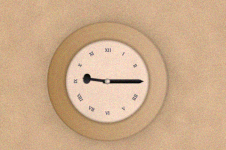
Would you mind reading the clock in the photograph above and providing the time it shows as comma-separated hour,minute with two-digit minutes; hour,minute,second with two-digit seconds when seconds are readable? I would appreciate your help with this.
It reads 9,15
